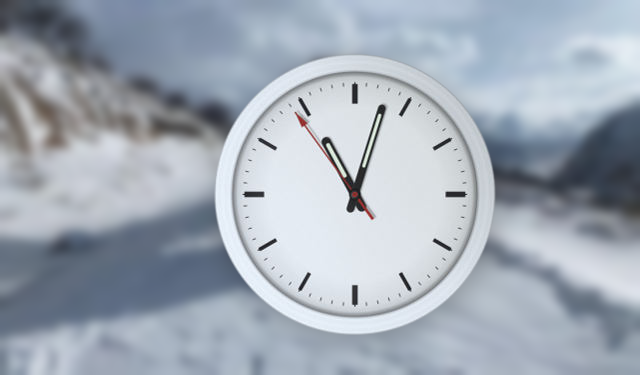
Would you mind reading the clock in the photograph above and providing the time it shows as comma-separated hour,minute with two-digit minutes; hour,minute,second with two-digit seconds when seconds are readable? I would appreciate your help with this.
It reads 11,02,54
